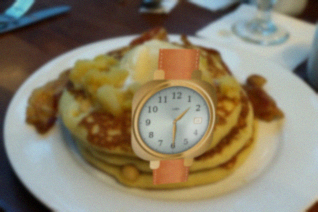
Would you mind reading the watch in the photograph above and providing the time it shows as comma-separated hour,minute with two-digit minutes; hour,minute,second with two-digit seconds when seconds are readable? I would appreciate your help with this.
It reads 1,30
